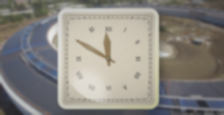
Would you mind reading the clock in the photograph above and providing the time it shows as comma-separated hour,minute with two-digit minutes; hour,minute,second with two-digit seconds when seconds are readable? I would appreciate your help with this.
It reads 11,50
